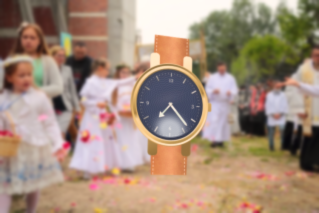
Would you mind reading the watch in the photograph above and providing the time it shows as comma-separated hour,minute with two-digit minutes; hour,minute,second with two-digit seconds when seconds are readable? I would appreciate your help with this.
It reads 7,23
